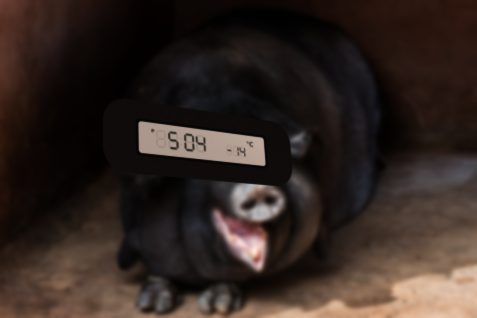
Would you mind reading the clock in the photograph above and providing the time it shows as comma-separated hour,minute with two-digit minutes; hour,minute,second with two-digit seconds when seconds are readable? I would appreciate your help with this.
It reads 5,04
